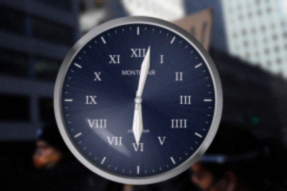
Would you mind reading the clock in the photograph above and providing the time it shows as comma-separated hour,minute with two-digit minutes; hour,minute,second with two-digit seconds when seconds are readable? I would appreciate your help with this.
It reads 6,02
